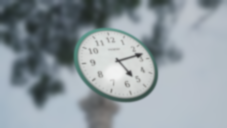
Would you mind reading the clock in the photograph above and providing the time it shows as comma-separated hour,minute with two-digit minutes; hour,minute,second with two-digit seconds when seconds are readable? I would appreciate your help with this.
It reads 5,13
